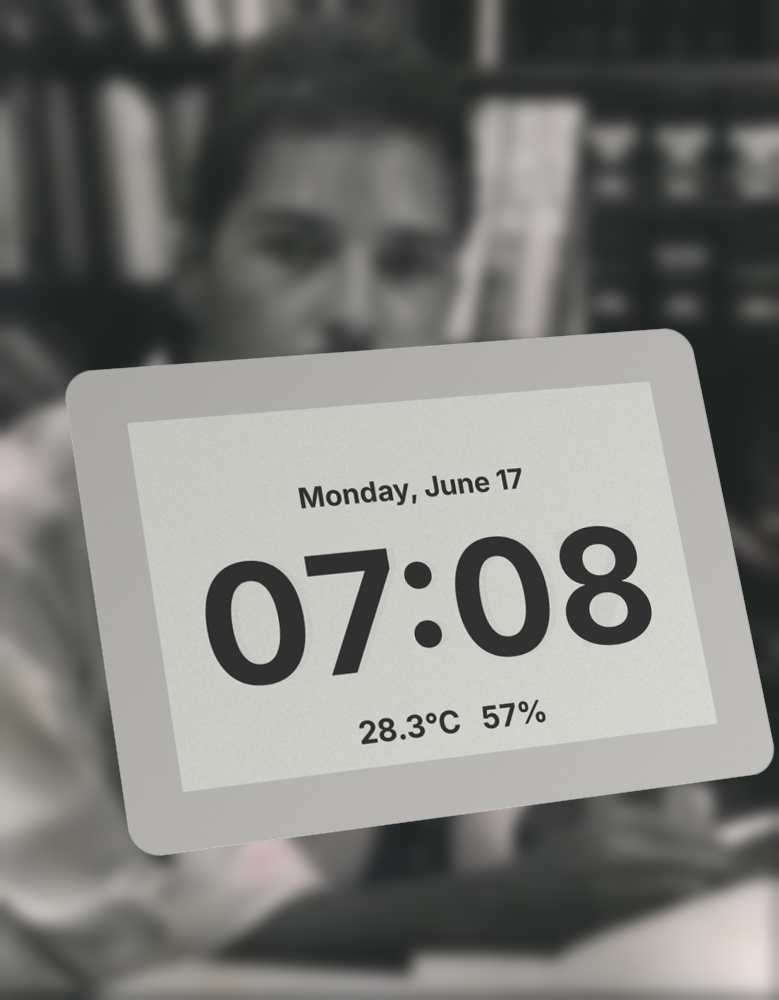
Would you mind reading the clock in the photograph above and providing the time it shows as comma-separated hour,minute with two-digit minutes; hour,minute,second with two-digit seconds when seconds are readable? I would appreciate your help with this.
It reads 7,08
